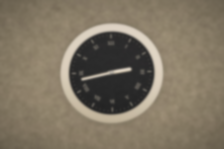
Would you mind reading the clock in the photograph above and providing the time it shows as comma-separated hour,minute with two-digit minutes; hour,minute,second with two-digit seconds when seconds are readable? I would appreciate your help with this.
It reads 2,43
